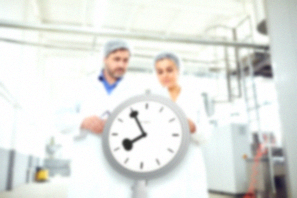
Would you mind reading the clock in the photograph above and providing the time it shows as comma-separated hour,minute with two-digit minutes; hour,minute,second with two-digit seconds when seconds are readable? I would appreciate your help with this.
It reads 7,55
